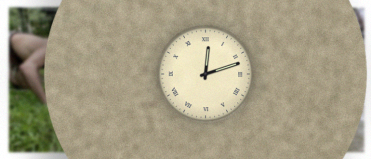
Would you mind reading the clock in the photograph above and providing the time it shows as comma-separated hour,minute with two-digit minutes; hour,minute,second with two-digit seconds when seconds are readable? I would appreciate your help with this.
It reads 12,12
